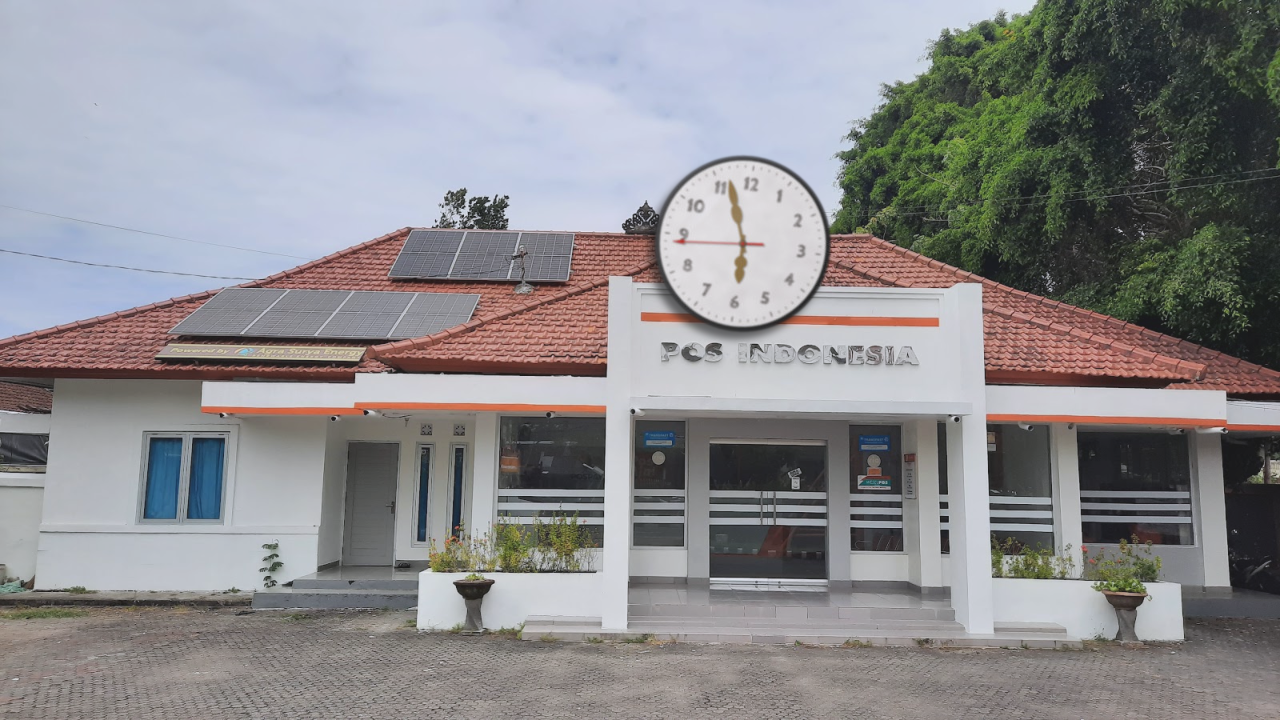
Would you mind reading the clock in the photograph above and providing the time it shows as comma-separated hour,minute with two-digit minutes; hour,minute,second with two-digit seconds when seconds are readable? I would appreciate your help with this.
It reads 5,56,44
